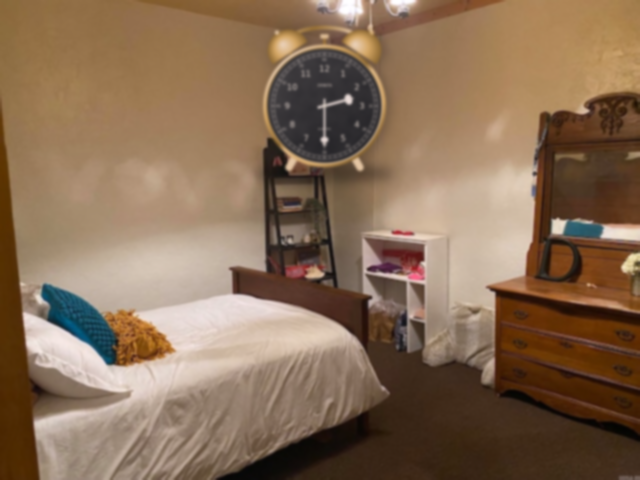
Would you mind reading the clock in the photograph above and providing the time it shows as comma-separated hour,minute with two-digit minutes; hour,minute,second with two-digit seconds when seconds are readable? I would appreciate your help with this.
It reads 2,30
